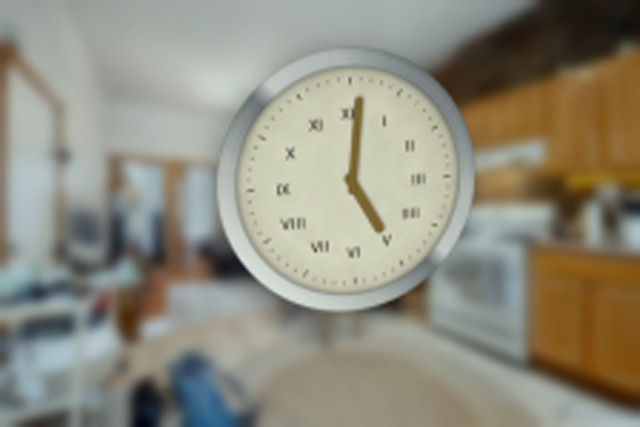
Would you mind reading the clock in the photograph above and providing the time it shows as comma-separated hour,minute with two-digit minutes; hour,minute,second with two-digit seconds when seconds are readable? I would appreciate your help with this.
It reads 5,01
